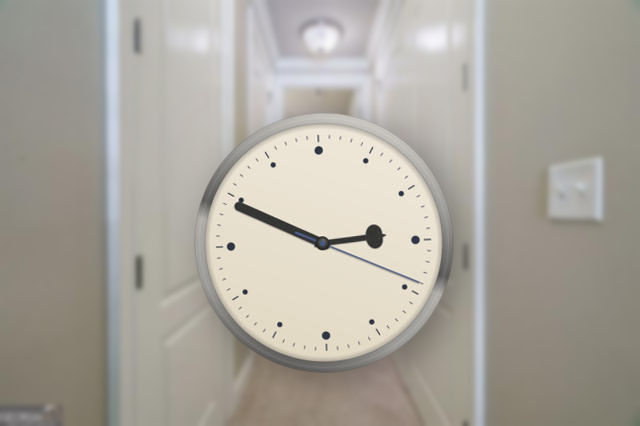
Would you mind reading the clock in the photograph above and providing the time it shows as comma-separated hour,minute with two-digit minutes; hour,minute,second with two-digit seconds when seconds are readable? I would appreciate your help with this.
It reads 2,49,19
